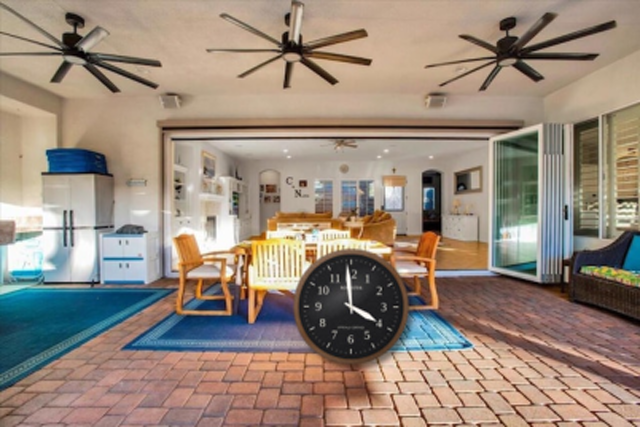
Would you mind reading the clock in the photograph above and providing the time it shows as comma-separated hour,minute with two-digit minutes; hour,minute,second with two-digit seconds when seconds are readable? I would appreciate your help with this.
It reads 3,59
